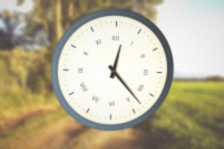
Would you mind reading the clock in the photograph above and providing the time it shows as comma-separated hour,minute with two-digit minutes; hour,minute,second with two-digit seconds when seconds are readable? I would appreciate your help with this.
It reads 12,23
